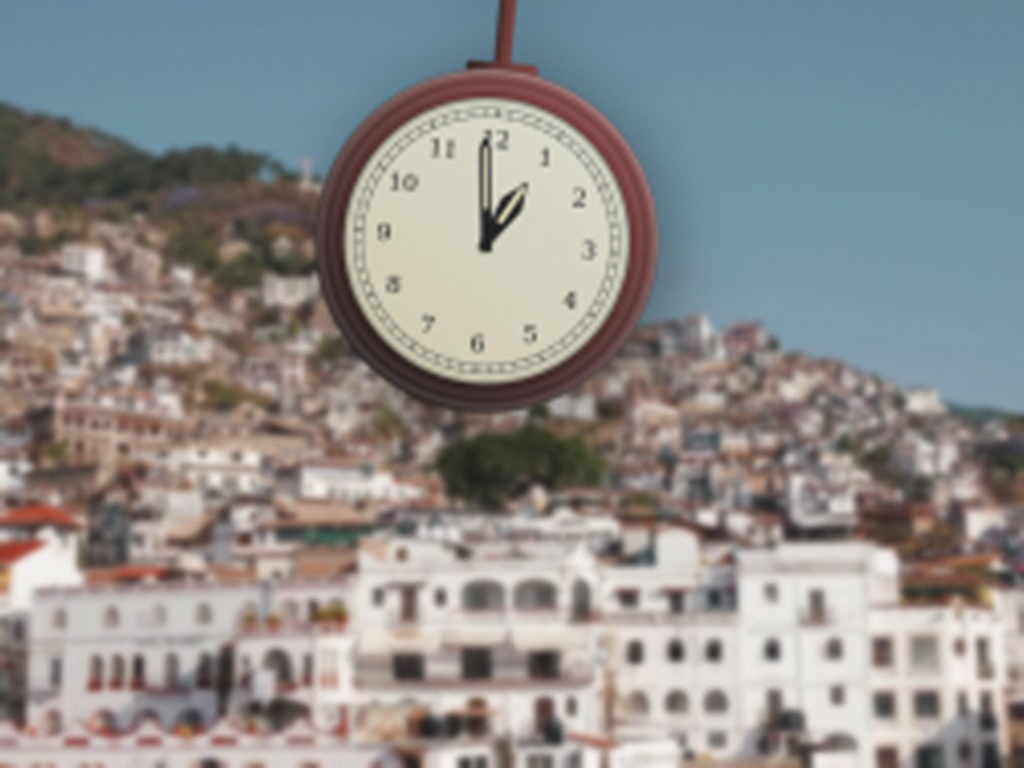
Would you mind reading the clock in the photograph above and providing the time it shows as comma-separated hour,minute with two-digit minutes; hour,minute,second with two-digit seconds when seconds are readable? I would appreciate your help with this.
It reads 12,59
